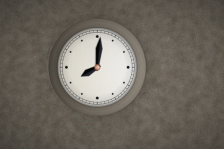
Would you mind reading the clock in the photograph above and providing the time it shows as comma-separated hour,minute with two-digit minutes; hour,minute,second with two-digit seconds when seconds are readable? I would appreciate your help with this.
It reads 8,01
